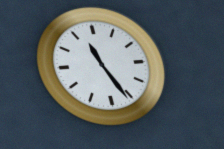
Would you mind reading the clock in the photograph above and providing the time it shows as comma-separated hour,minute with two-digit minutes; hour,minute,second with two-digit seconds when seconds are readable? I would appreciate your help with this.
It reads 11,26
